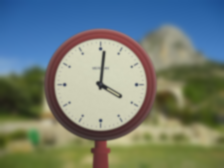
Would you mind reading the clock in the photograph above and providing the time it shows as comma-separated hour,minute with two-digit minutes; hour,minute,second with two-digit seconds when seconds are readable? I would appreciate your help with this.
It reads 4,01
